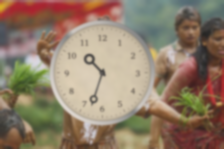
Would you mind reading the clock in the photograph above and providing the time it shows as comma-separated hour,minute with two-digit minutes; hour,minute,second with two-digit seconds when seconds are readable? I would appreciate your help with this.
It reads 10,33
